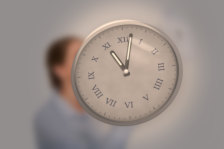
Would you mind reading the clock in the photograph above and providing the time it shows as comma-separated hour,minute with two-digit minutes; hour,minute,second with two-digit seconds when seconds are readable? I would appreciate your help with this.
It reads 11,02
